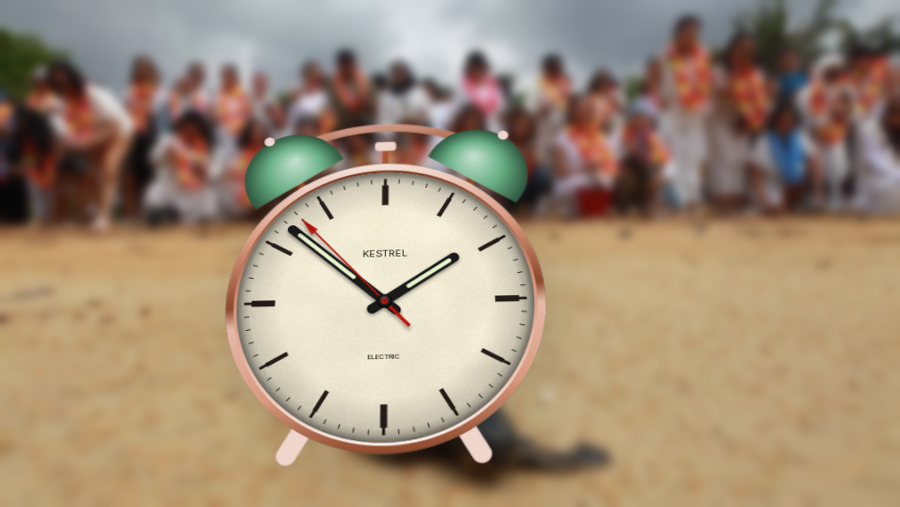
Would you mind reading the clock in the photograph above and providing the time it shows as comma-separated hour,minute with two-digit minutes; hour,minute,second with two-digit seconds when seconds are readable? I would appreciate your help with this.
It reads 1,51,53
